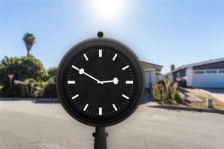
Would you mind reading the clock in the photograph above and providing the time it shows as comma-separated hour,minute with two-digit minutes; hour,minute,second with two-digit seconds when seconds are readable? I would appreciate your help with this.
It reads 2,50
